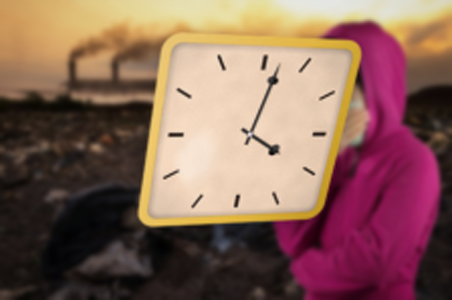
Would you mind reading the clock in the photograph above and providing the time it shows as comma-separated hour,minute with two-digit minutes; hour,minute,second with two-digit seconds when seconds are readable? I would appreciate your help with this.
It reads 4,02
